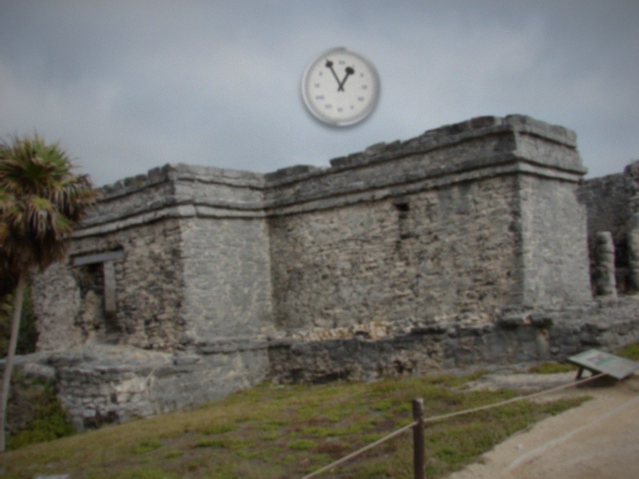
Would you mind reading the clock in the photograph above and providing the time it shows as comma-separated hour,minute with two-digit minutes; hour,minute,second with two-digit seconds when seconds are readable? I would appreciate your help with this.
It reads 12,55
